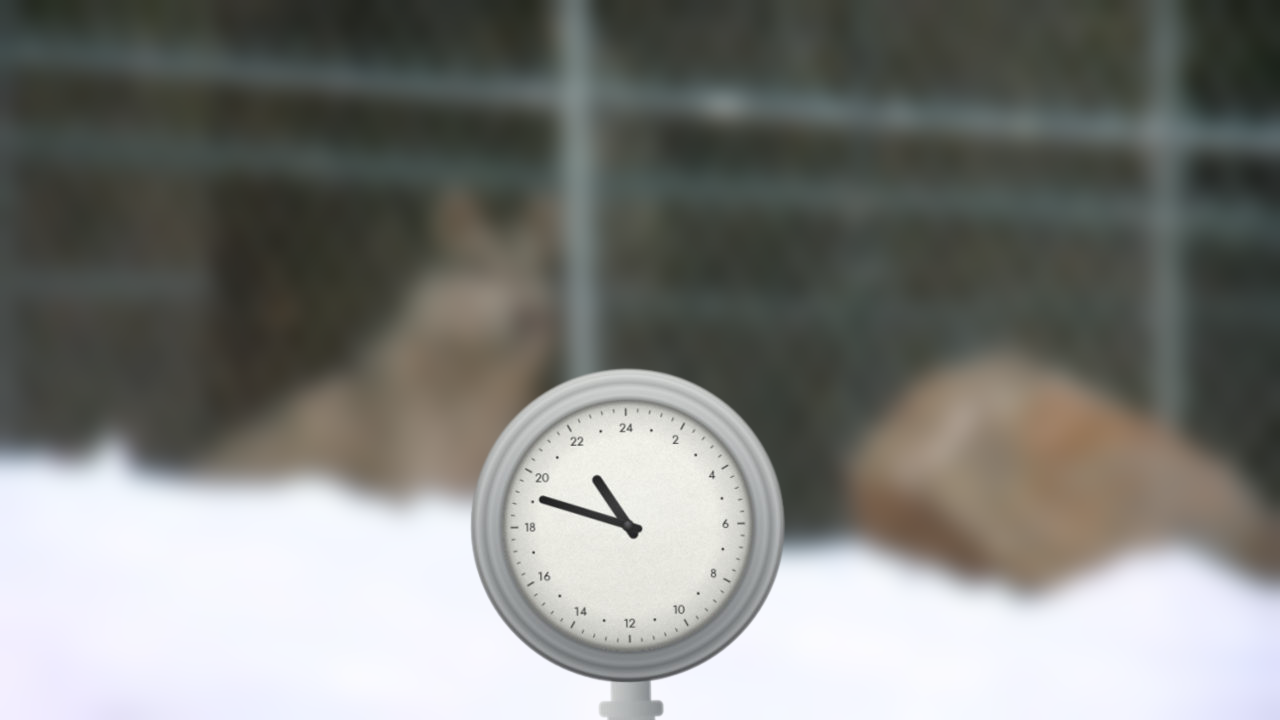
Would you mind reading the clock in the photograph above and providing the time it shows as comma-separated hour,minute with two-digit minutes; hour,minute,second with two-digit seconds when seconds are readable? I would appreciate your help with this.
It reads 21,48
